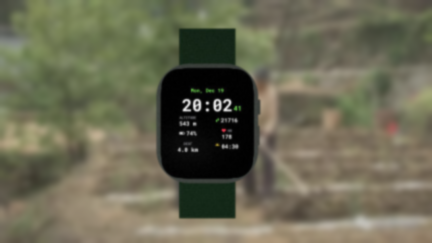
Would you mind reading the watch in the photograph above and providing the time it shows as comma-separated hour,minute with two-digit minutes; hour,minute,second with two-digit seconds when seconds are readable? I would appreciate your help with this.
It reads 20,02
